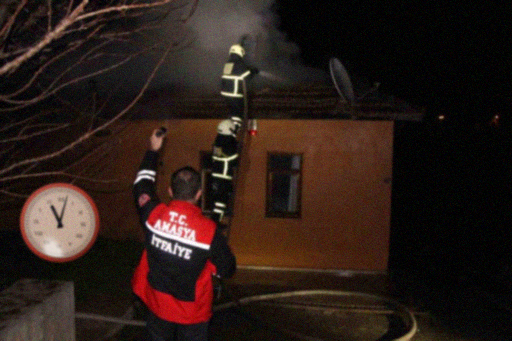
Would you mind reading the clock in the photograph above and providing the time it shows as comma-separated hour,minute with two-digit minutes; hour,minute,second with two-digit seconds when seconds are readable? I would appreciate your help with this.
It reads 11,02
